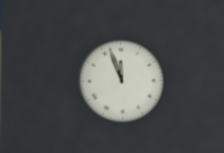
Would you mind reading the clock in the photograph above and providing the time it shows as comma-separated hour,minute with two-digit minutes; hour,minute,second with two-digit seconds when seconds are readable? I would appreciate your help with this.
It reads 11,57
